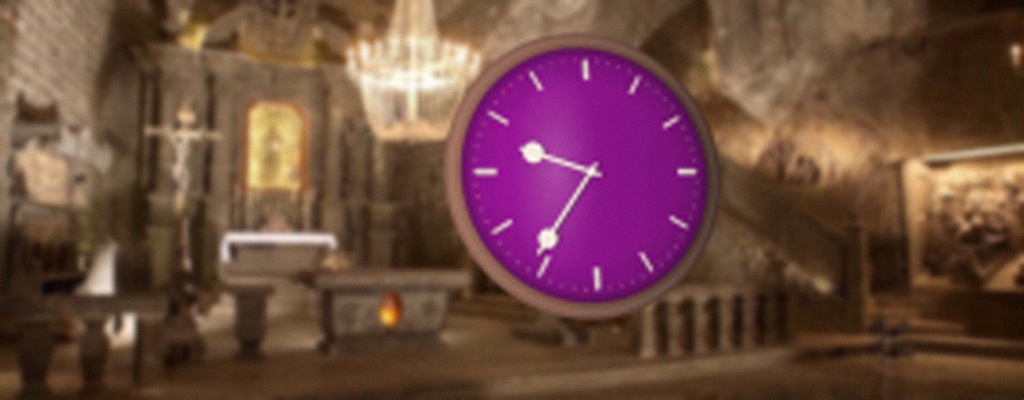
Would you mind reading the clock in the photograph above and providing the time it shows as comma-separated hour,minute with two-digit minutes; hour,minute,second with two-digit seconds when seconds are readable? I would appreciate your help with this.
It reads 9,36
